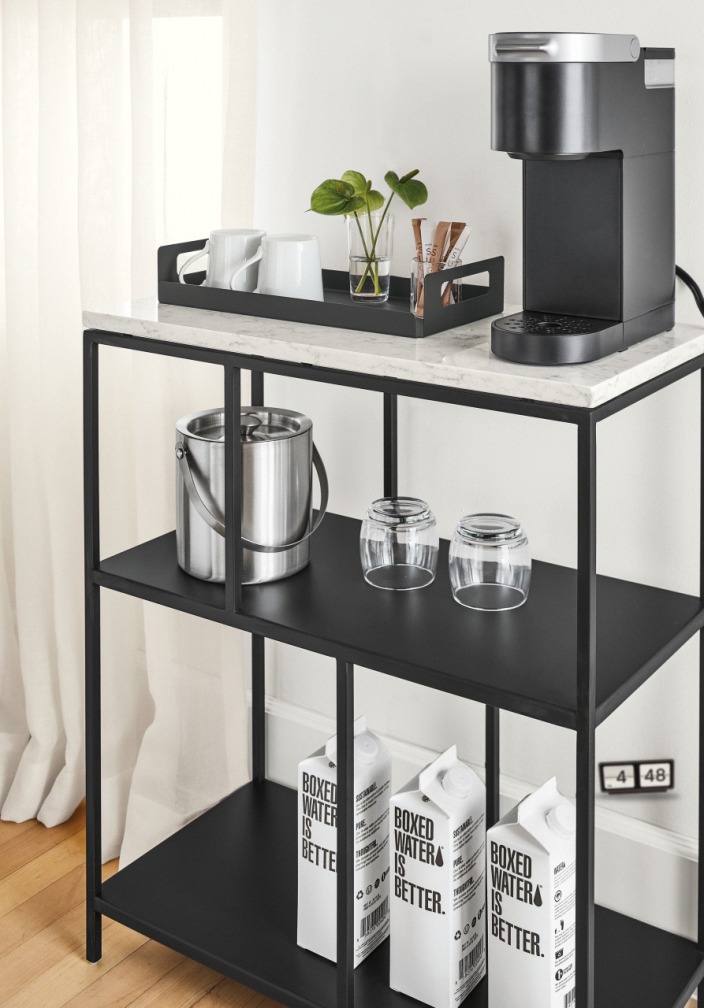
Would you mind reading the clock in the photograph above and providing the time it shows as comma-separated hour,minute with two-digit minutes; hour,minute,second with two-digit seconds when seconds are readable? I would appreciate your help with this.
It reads 4,48
